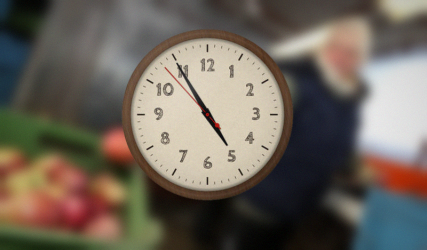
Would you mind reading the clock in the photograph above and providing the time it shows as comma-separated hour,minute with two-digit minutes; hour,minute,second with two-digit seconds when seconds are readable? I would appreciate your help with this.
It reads 4,54,53
